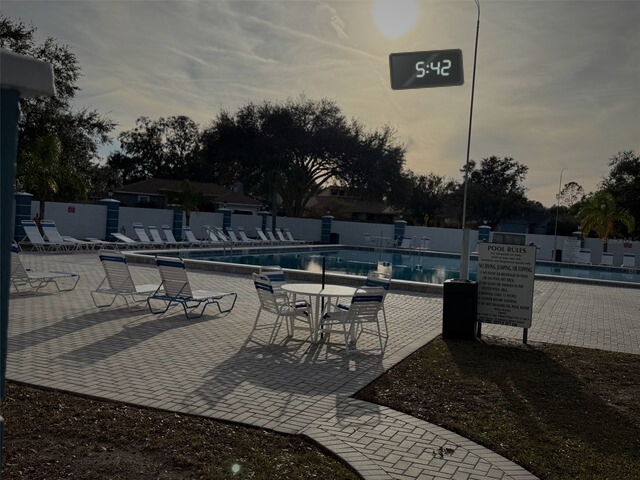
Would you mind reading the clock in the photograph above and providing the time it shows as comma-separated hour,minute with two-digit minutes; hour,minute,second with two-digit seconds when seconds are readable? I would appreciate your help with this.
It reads 5,42
